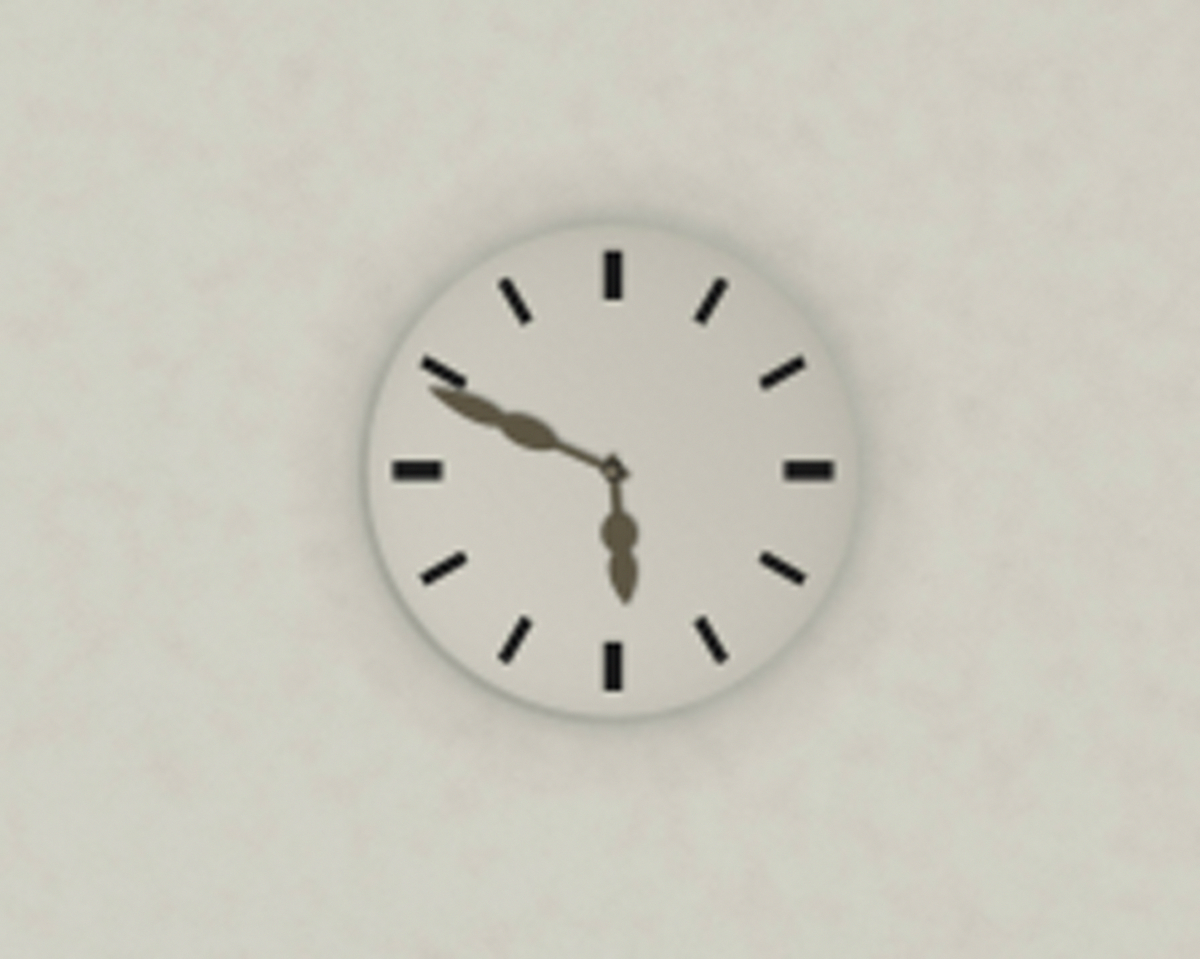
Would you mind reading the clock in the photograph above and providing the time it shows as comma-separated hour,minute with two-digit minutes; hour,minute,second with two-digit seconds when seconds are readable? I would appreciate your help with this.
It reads 5,49
